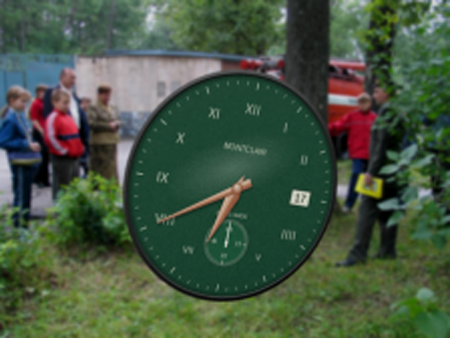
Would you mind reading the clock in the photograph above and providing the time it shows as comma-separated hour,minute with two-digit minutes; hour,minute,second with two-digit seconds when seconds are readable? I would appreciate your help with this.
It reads 6,40
